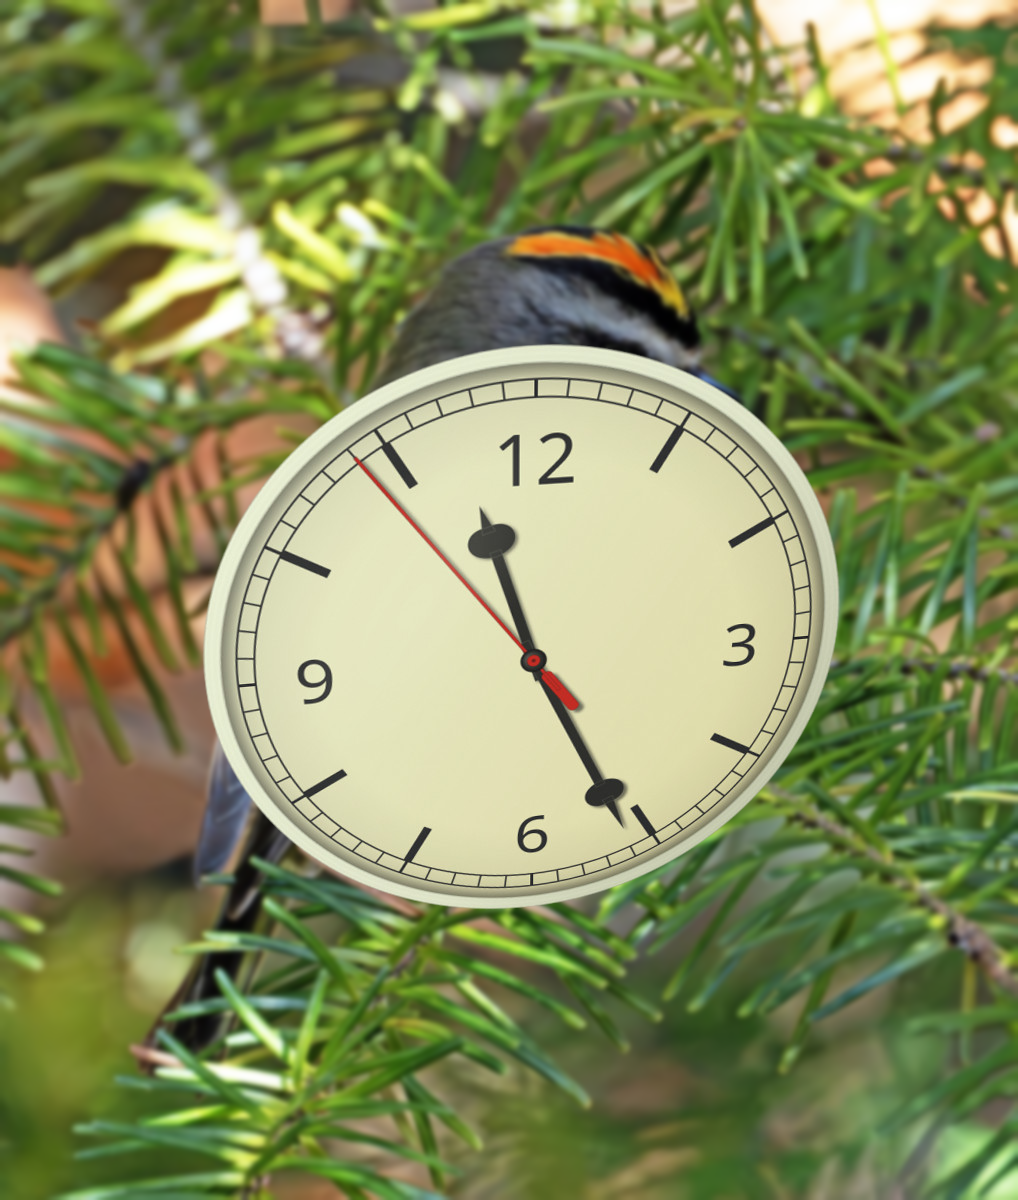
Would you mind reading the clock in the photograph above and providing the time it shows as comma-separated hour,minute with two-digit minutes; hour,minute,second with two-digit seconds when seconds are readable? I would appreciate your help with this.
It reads 11,25,54
